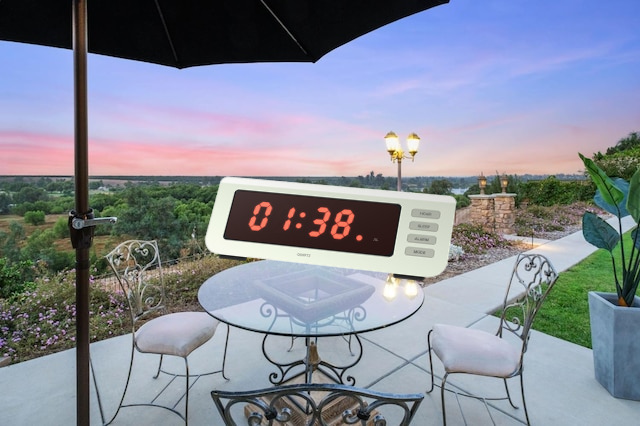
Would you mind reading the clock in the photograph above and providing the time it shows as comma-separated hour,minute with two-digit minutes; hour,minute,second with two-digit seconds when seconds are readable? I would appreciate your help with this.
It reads 1,38
